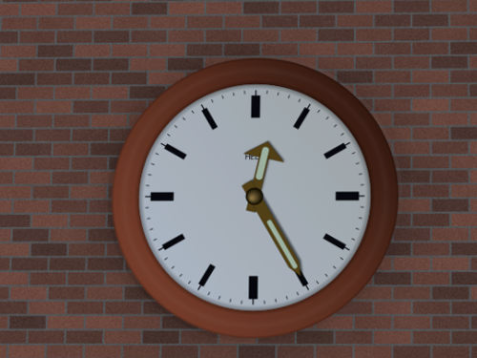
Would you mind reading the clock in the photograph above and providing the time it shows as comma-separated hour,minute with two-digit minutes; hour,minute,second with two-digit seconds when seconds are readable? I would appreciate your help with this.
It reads 12,25
